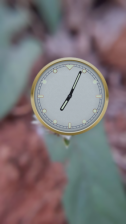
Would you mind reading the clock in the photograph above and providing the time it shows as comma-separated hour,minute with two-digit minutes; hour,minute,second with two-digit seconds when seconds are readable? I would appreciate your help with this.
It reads 7,04
